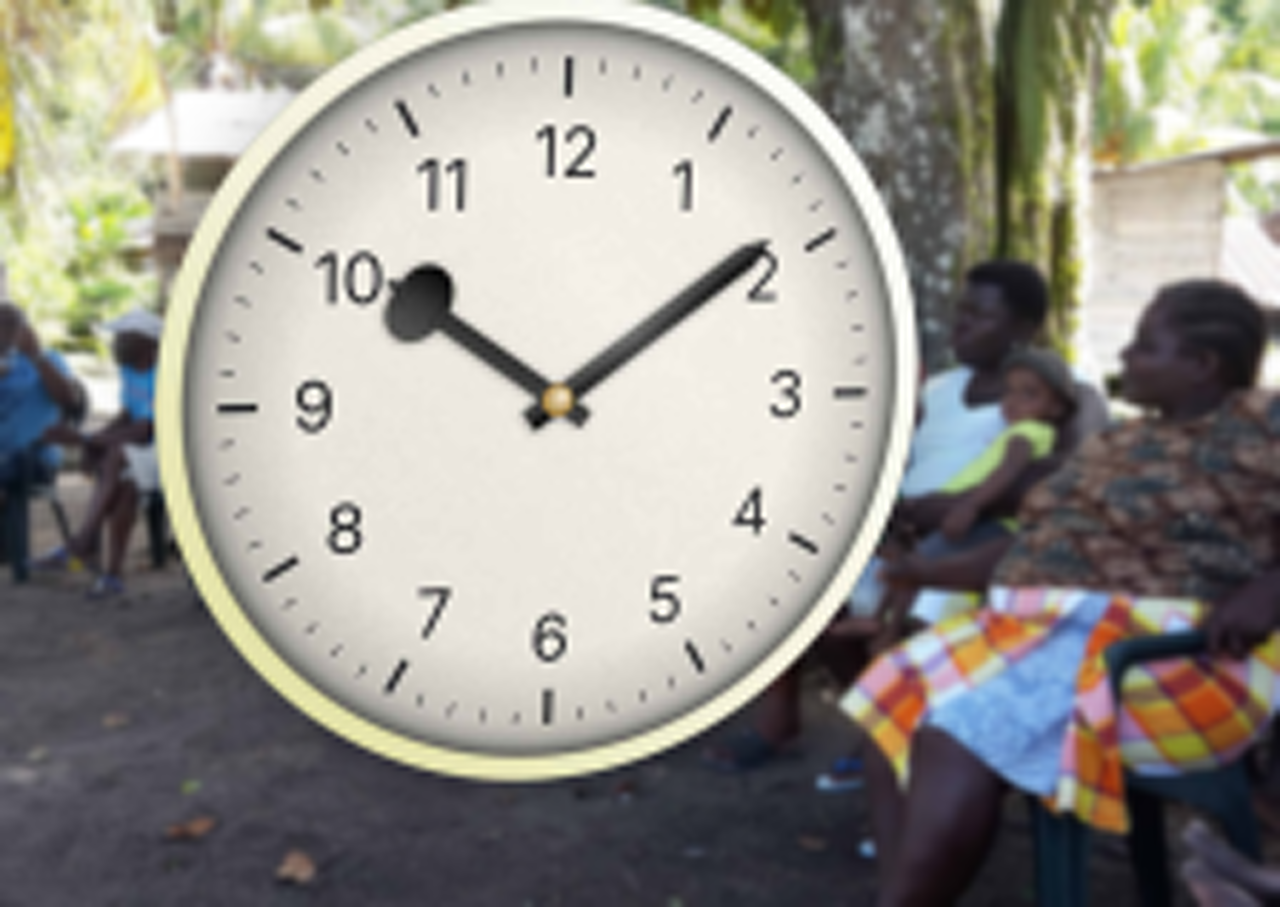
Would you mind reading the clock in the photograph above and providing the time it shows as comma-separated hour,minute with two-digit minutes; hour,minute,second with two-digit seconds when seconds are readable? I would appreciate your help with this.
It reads 10,09
